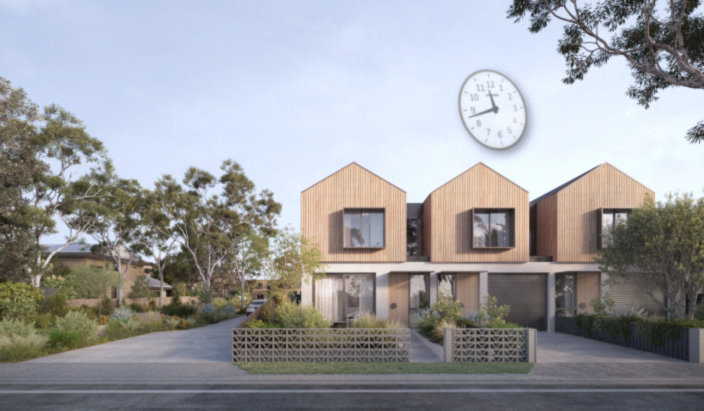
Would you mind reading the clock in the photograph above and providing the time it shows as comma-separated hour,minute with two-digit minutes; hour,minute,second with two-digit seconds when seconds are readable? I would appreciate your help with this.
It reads 11,43
